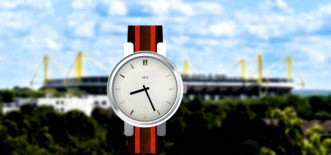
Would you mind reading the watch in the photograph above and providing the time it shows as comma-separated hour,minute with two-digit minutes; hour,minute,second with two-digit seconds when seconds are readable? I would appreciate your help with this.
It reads 8,26
